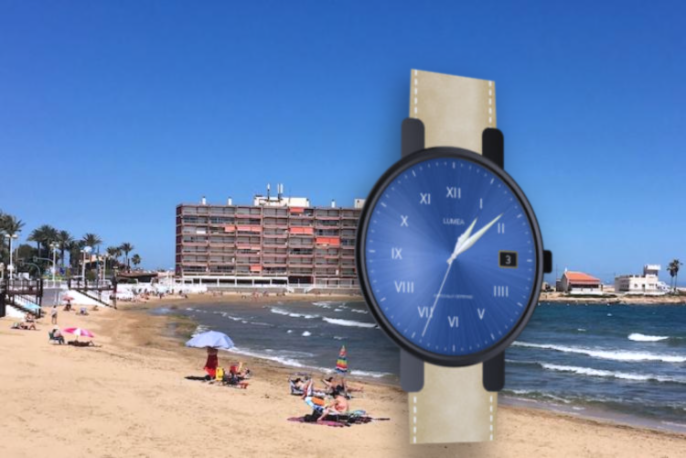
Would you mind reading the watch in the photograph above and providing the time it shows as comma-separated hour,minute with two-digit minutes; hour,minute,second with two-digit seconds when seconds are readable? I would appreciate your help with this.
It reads 1,08,34
